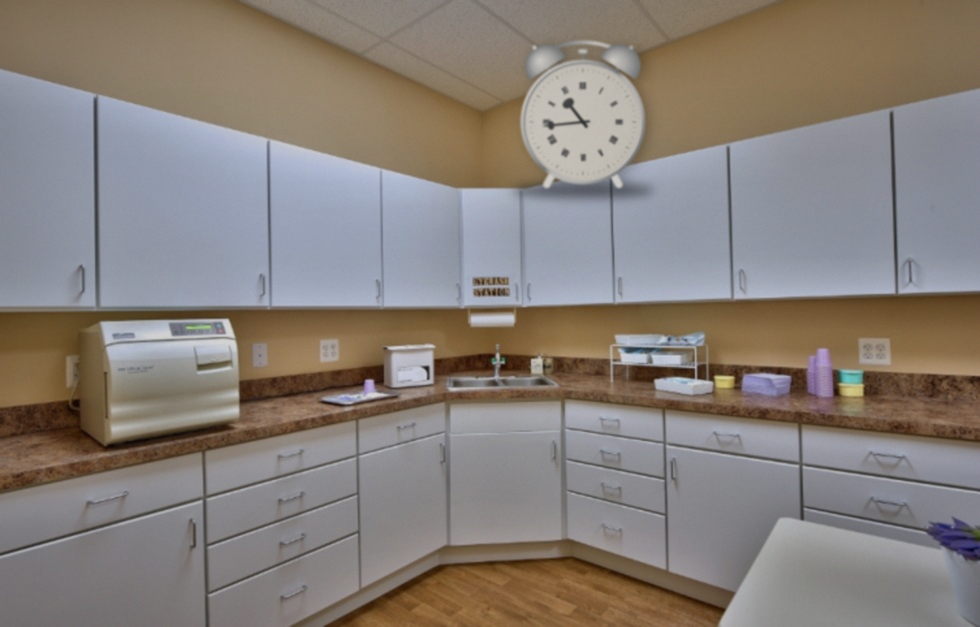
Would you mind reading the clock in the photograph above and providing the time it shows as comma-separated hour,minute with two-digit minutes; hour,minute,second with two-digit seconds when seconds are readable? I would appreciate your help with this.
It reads 10,44
